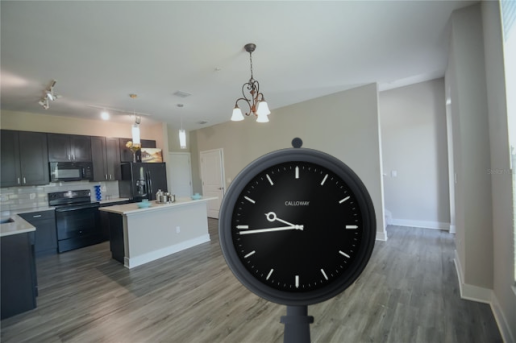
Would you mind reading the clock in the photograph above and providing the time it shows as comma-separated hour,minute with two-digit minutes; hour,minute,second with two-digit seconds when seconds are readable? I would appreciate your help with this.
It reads 9,44
